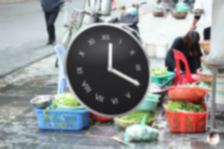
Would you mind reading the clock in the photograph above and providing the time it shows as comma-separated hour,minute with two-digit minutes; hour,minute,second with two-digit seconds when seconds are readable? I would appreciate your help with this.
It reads 12,20
